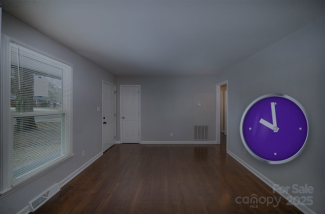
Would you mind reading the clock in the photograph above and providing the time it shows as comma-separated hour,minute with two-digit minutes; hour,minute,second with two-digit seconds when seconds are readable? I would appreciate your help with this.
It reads 9,59
